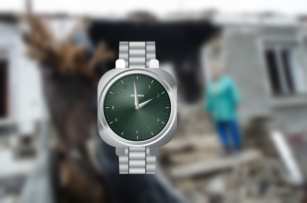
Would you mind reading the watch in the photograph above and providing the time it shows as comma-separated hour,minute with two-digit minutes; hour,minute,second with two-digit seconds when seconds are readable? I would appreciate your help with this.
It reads 1,59
